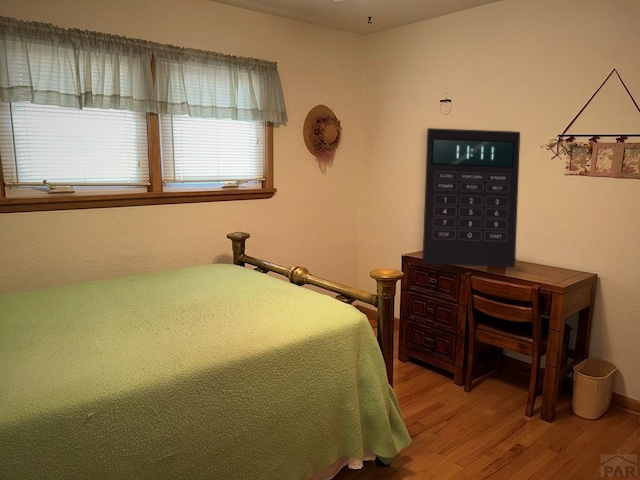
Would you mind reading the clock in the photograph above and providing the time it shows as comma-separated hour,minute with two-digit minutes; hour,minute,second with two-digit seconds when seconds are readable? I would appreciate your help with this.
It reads 11,11
